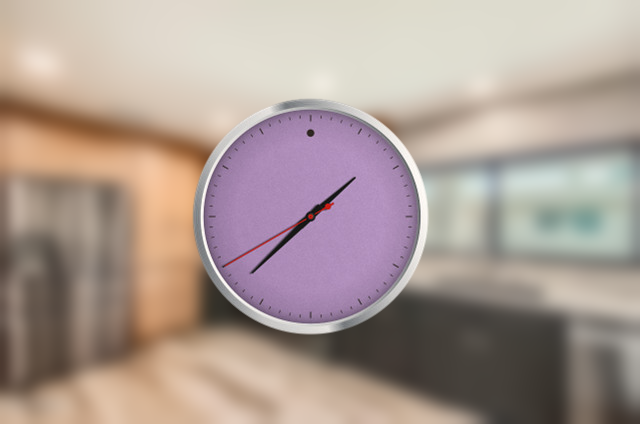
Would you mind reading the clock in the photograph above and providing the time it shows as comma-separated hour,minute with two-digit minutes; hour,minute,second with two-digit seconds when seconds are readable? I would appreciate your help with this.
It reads 1,37,40
